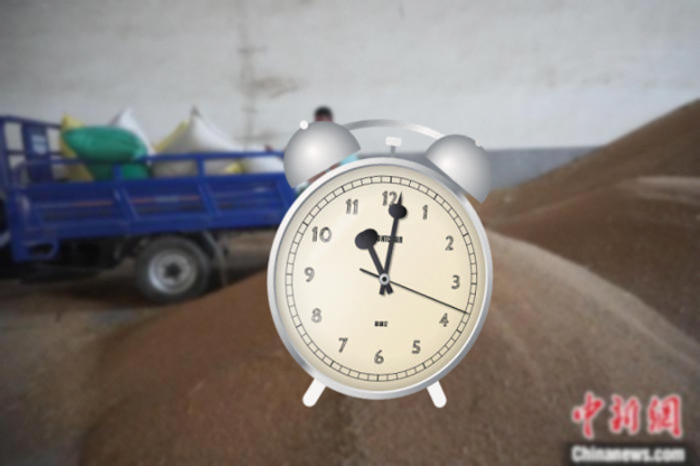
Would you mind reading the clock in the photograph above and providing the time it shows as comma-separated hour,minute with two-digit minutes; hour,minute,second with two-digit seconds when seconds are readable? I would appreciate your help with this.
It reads 11,01,18
